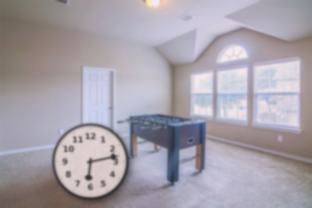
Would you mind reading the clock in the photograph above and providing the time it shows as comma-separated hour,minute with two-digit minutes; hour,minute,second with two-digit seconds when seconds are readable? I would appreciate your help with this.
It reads 6,13
